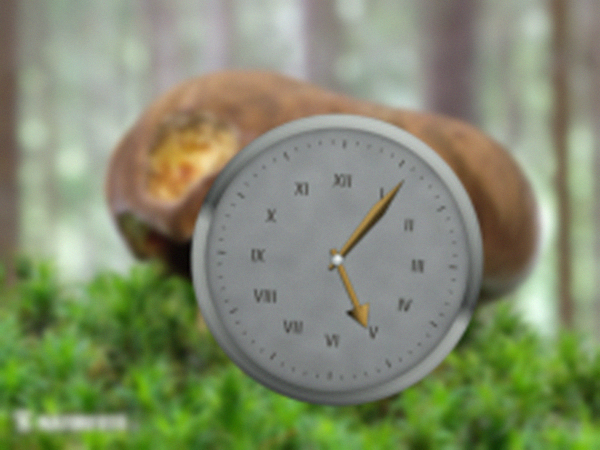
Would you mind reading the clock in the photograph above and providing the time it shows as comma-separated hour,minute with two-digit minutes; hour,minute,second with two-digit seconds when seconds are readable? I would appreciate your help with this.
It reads 5,06
